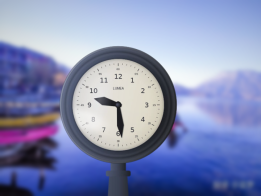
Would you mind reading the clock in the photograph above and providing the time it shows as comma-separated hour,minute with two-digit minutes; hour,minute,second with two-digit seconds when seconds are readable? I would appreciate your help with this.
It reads 9,29
